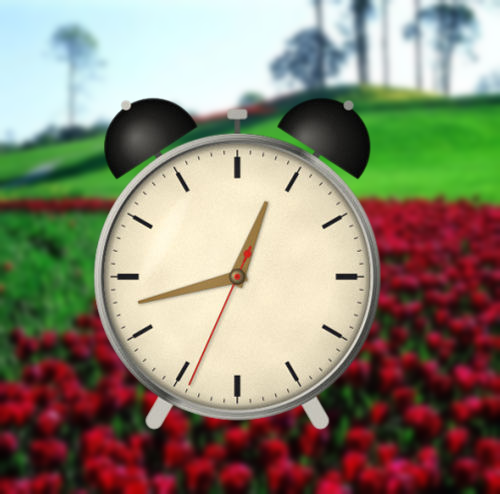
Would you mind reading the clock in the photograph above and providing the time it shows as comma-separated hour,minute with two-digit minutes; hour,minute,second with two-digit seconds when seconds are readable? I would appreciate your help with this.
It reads 12,42,34
